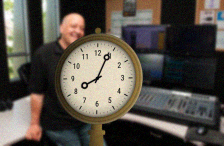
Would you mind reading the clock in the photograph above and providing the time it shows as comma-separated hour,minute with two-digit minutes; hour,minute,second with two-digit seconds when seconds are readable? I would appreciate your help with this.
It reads 8,04
